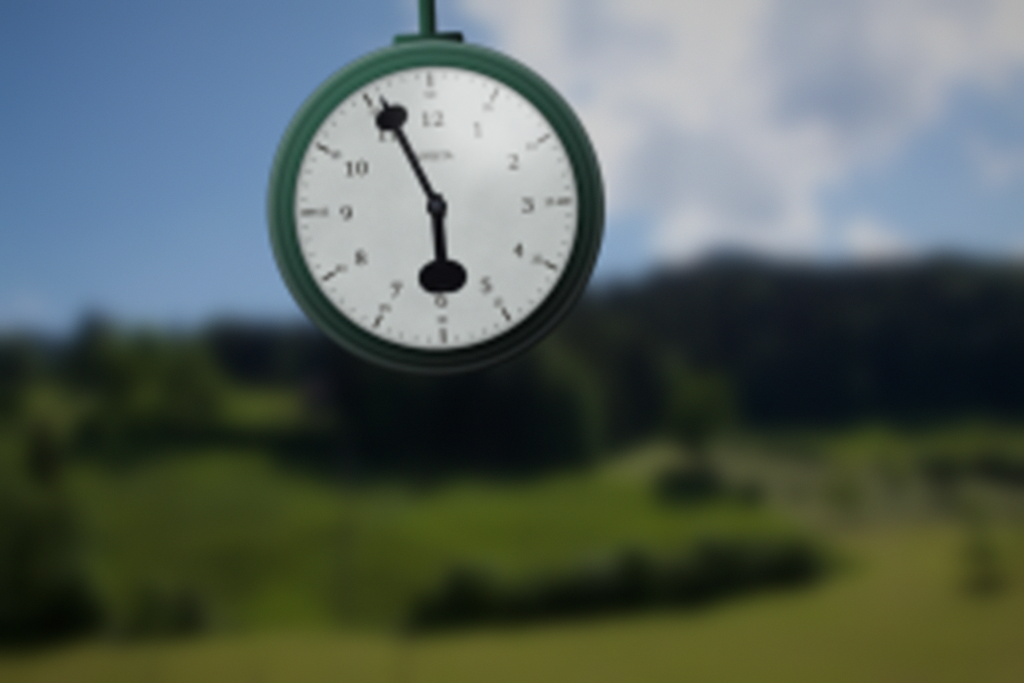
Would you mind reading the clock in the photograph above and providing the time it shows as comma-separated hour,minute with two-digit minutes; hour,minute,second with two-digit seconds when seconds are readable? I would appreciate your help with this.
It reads 5,56
